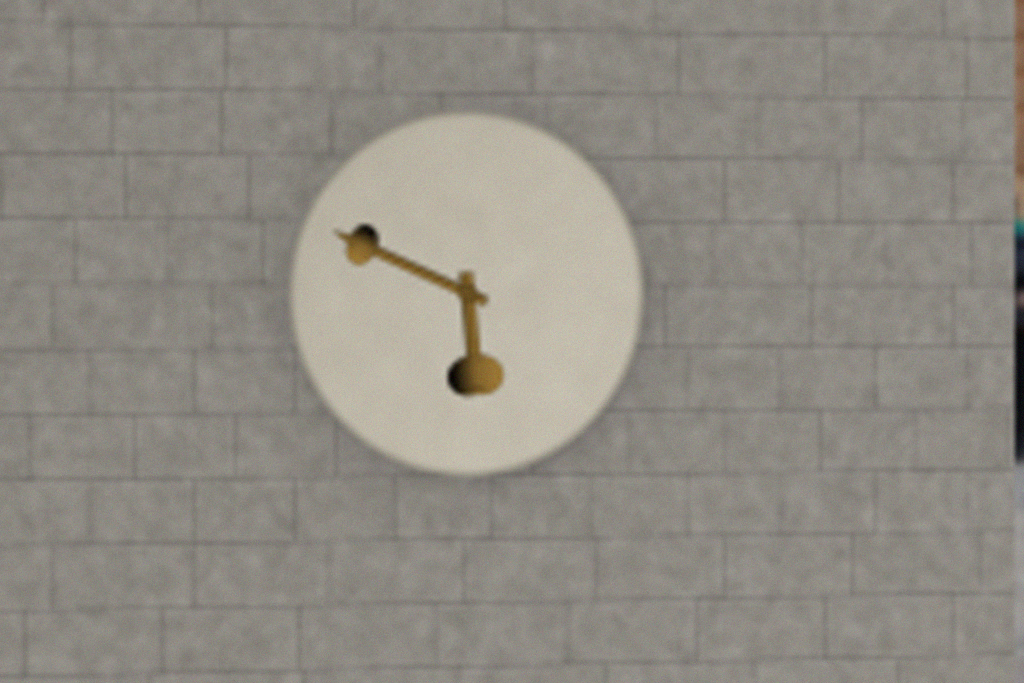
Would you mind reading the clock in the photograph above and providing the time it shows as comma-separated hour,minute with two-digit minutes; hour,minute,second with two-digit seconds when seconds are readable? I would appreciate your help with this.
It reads 5,49
